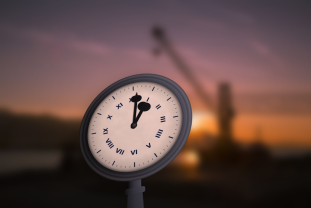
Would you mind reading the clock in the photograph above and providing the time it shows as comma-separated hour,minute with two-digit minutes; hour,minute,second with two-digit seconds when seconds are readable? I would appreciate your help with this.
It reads 1,01
